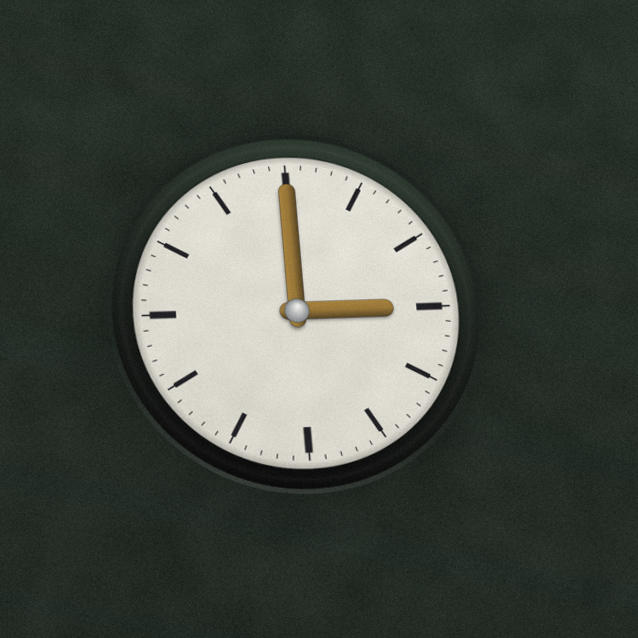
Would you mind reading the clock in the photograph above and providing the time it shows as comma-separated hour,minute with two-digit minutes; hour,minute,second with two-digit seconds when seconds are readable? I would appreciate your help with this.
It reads 3,00
